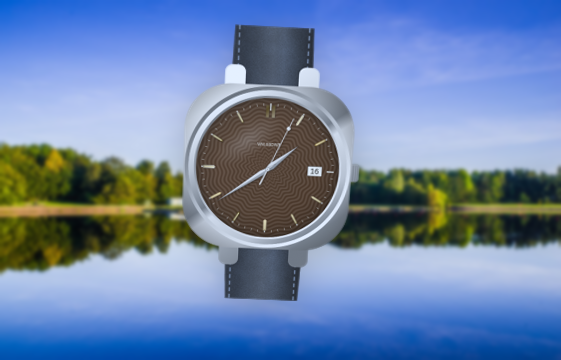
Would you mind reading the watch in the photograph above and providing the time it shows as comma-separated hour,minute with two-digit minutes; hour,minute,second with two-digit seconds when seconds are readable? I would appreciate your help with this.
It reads 1,39,04
